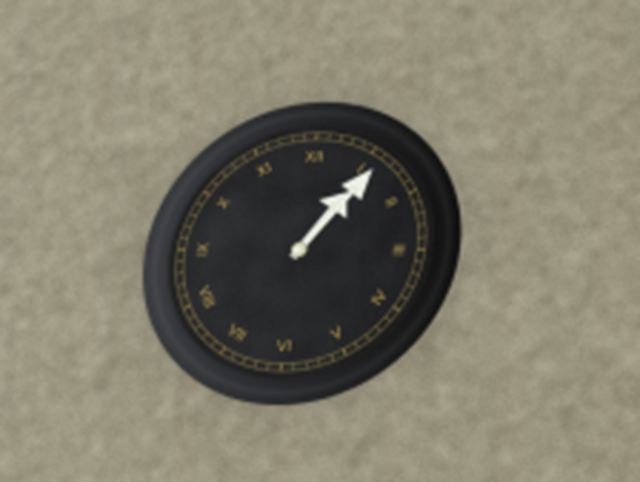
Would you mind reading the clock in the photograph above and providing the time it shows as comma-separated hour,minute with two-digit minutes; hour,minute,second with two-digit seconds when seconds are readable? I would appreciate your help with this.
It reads 1,06
